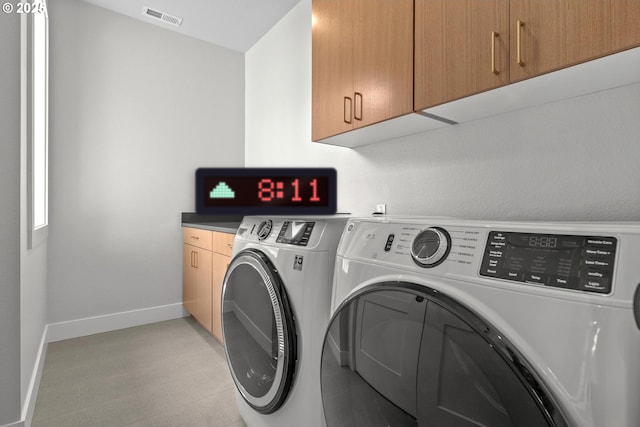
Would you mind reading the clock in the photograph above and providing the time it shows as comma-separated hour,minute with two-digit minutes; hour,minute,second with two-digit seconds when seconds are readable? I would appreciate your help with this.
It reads 8,11
